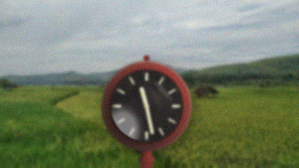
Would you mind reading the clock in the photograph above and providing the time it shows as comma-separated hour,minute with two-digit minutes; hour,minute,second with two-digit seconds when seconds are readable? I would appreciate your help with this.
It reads 11,28
